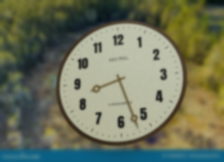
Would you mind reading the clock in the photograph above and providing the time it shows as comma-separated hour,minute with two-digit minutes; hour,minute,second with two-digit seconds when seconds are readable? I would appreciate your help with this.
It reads 8,27
